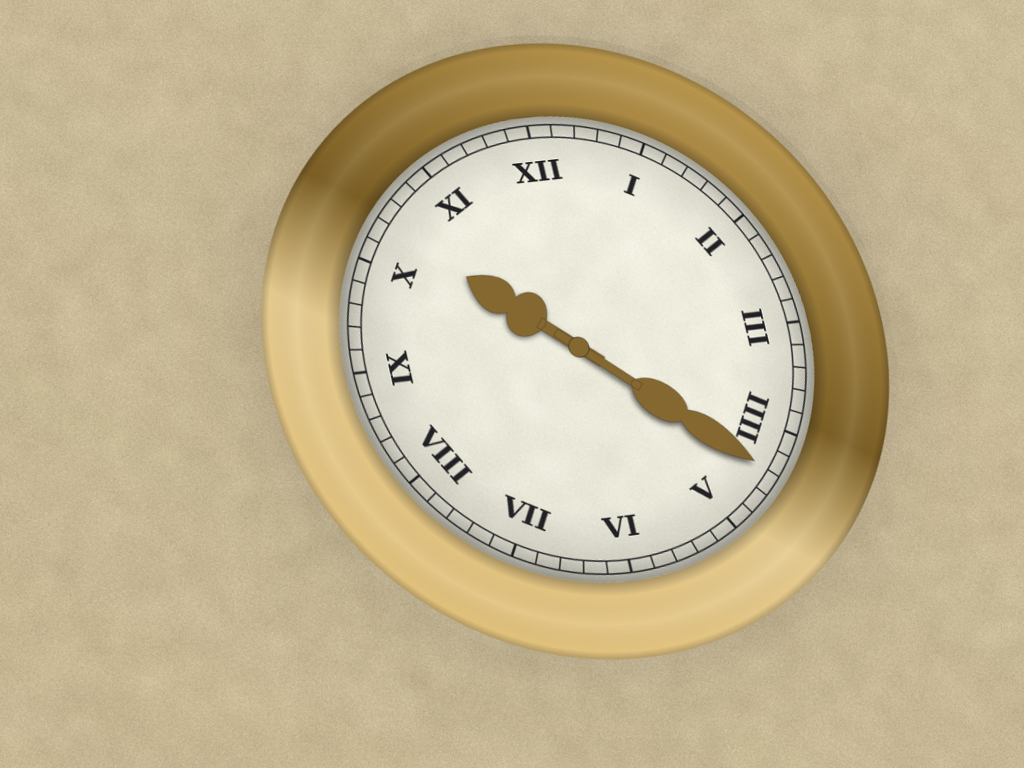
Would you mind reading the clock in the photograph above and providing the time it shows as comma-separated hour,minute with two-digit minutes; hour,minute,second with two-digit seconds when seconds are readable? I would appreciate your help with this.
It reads 10,22
